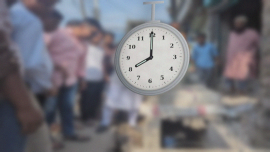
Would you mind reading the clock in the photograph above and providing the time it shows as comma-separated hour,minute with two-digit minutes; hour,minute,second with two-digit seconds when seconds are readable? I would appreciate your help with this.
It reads 8,00
